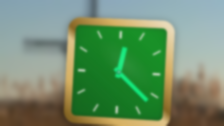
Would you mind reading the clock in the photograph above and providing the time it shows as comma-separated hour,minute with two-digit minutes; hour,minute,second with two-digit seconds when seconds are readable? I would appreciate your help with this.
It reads 12,22
